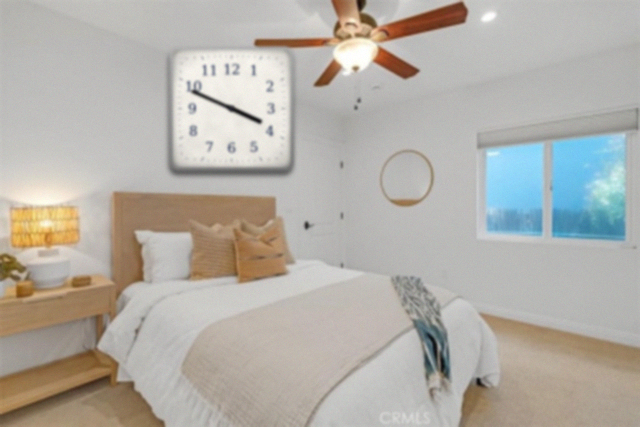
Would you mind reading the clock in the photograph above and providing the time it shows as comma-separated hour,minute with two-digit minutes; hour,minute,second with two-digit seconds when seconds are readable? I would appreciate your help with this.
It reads 3,49
